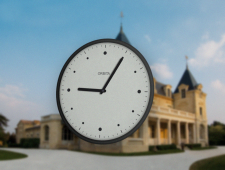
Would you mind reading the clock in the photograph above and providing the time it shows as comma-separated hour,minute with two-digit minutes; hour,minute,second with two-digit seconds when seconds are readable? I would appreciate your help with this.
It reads 9,05
